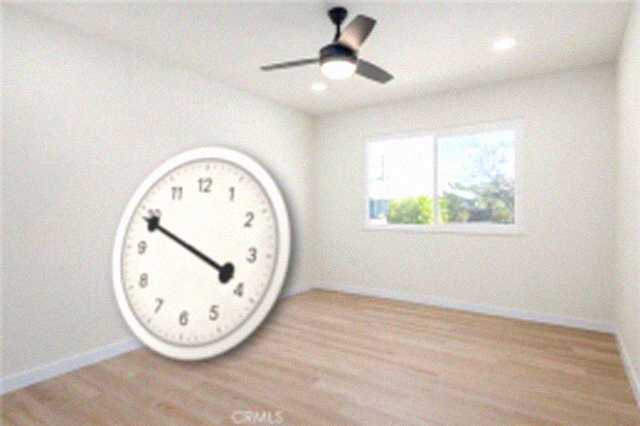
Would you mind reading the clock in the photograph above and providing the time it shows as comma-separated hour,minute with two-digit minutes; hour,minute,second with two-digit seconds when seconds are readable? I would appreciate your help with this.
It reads 3,49
